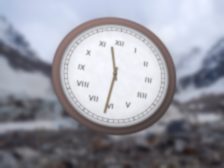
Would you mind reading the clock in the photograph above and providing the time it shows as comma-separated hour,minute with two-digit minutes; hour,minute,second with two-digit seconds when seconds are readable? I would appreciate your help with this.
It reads 11,31
